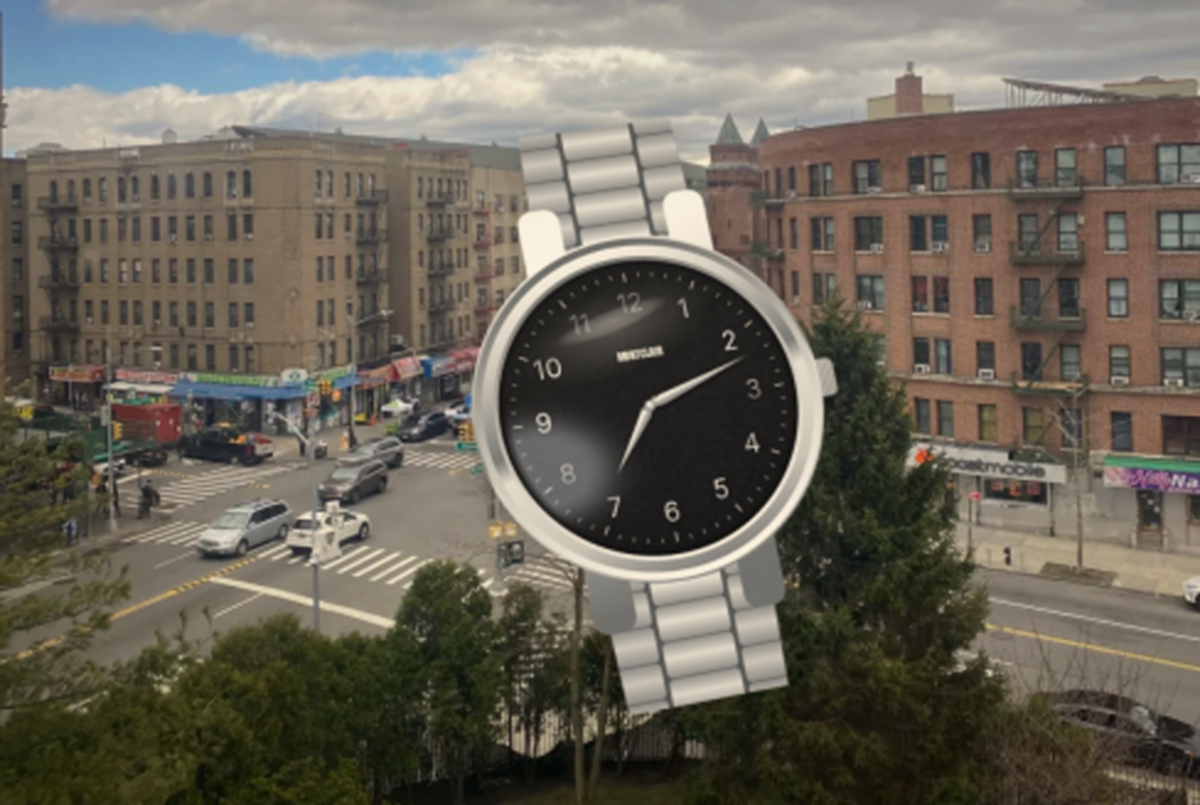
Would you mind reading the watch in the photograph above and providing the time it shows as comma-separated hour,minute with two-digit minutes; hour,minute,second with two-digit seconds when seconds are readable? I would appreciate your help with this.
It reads 7,12
